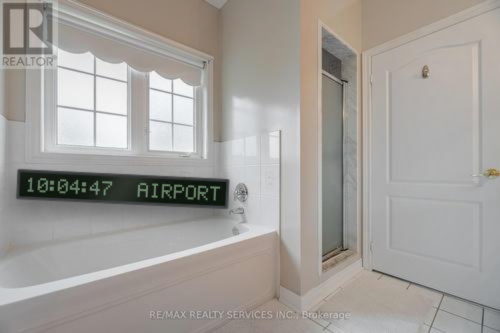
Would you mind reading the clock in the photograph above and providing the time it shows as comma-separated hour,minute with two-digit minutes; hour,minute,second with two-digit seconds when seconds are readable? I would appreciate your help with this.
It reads 10,04,47
